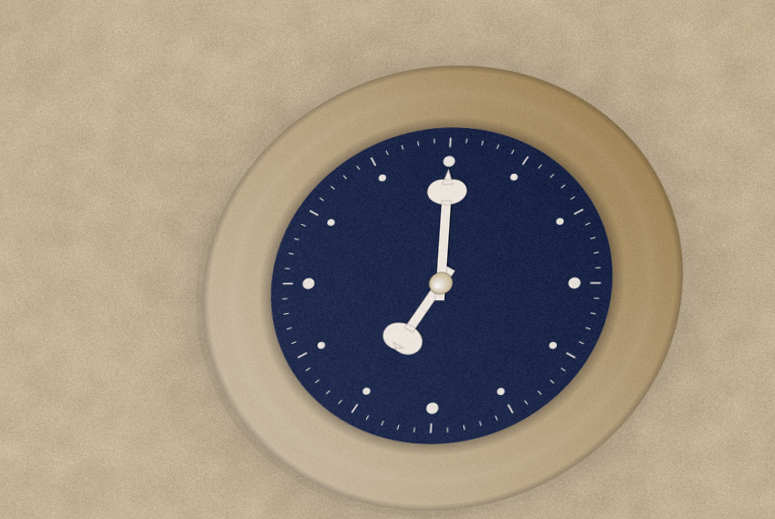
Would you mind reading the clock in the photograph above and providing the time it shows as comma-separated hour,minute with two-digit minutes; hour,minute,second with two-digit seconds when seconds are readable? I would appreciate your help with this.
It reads 7,00
